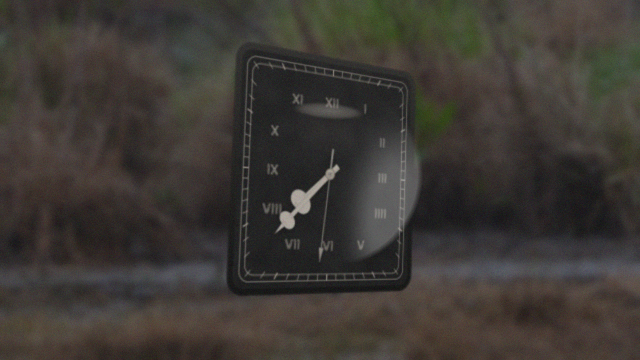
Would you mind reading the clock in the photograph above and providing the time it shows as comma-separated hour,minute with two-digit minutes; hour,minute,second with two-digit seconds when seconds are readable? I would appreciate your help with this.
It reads 7,37,31
